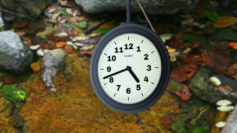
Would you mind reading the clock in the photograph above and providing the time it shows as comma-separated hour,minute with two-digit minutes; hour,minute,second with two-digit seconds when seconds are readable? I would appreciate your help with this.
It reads 4,42
